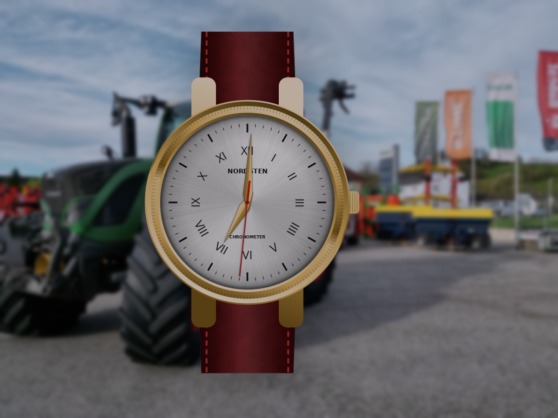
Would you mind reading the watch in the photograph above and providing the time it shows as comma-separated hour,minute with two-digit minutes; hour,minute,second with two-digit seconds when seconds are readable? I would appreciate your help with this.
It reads 7,00,31
